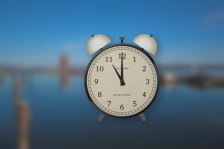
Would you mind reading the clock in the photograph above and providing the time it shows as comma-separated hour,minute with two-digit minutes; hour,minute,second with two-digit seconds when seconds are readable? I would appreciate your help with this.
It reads 11,00
